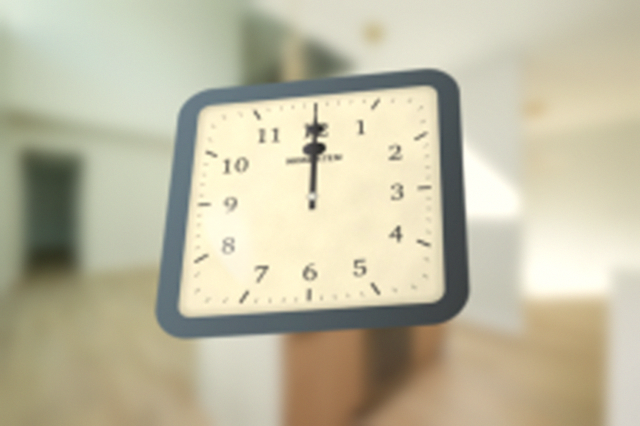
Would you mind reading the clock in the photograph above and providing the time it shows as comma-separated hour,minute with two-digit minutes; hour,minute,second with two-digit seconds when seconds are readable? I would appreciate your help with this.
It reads 12,00
